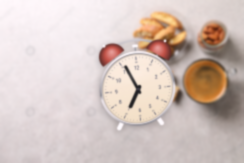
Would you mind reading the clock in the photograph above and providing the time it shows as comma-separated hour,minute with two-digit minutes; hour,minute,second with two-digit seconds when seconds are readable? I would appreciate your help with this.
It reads 6,56
